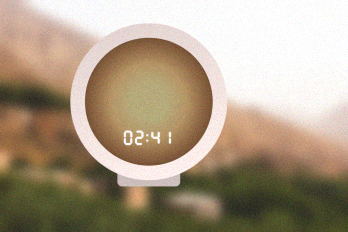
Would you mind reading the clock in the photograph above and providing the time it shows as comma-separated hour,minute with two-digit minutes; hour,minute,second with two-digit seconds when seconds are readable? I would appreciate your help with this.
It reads 2,41
